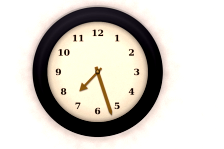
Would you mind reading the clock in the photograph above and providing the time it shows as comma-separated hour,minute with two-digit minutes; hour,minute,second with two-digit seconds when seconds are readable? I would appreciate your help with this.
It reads 7,27
